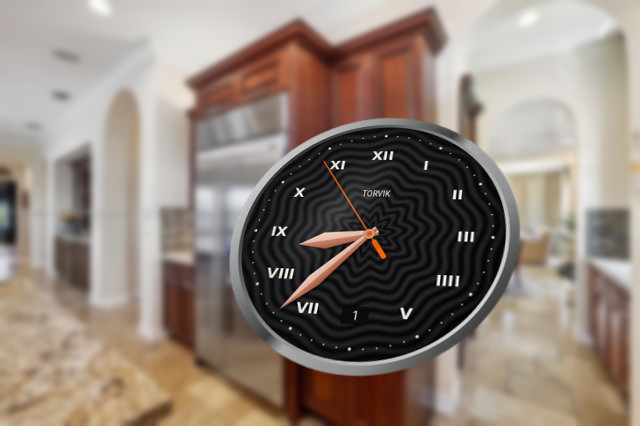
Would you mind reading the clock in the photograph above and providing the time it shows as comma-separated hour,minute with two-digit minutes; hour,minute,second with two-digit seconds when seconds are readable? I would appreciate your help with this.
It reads 8,36,54
